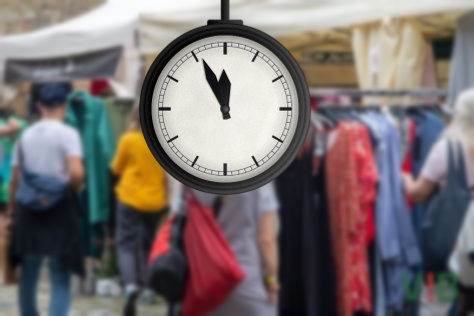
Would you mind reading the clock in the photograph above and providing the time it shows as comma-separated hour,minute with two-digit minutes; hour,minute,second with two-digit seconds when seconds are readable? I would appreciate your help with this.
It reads 11,56
